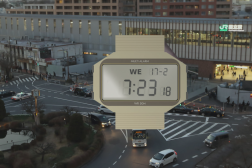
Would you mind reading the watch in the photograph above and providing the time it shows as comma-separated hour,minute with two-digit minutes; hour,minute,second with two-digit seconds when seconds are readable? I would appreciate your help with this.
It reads 7,23,18
